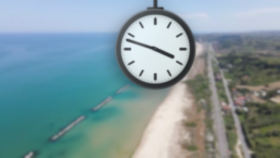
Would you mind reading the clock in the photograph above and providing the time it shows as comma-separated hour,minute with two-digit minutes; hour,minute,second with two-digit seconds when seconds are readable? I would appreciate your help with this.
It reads 3,48
